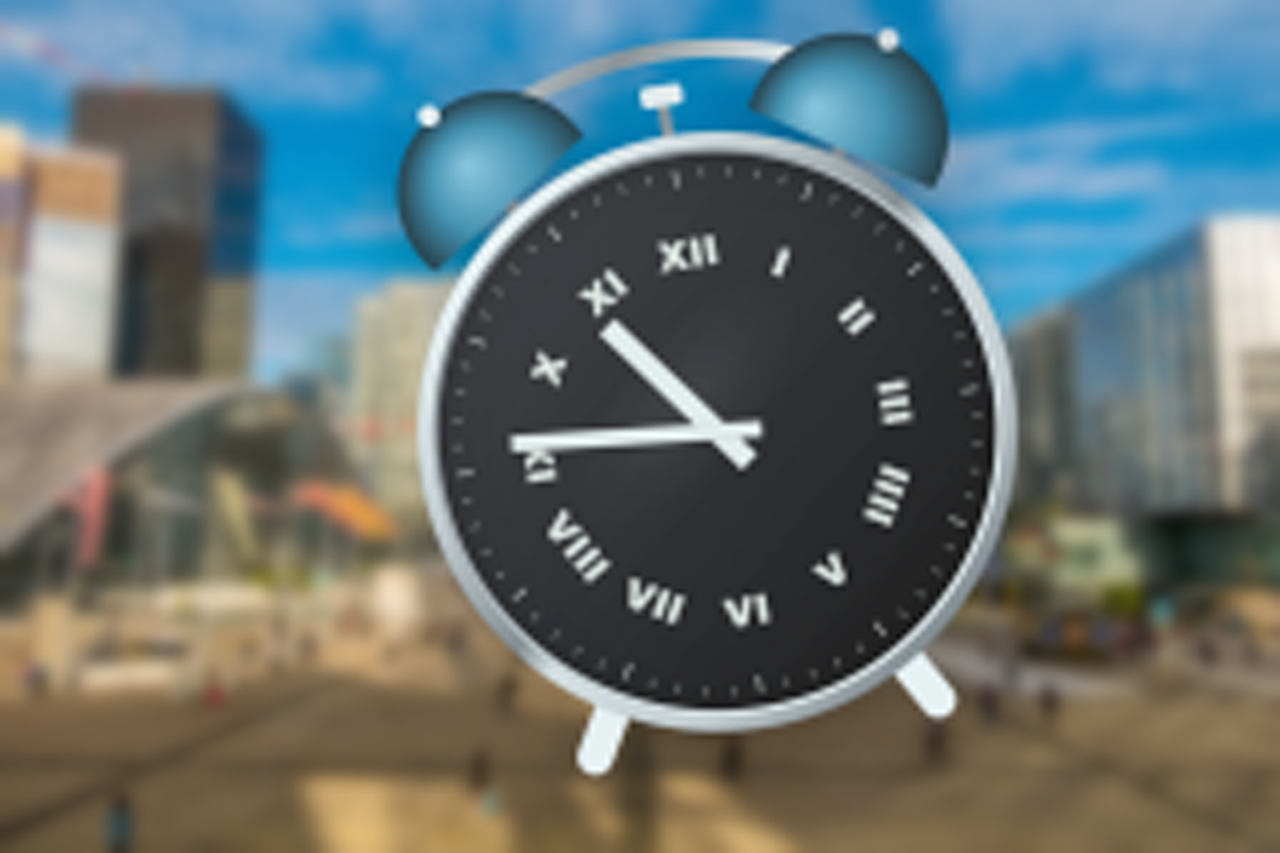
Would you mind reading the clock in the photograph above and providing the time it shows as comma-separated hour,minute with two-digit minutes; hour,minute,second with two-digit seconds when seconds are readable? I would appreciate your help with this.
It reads 10,46
